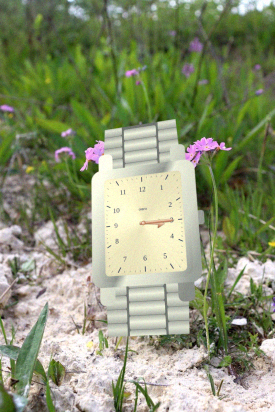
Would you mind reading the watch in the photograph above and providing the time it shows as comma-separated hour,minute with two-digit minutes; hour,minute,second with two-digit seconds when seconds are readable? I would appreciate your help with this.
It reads 3,15
